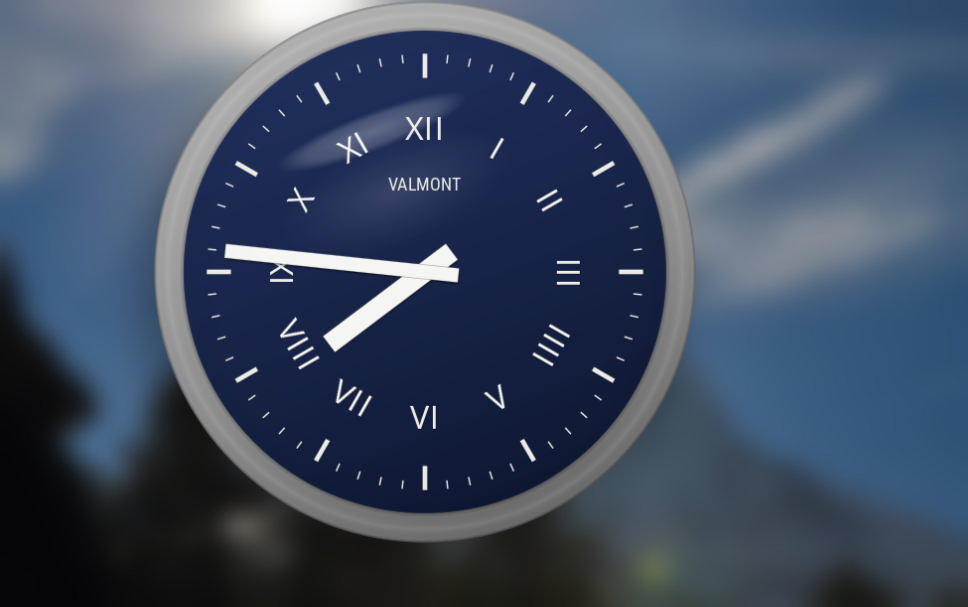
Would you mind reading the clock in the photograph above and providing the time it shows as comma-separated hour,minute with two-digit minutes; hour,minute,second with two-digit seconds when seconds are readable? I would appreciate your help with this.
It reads 7,46
